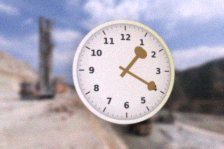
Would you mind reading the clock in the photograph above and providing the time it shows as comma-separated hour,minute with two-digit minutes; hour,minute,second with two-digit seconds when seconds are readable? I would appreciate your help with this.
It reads 1,20
